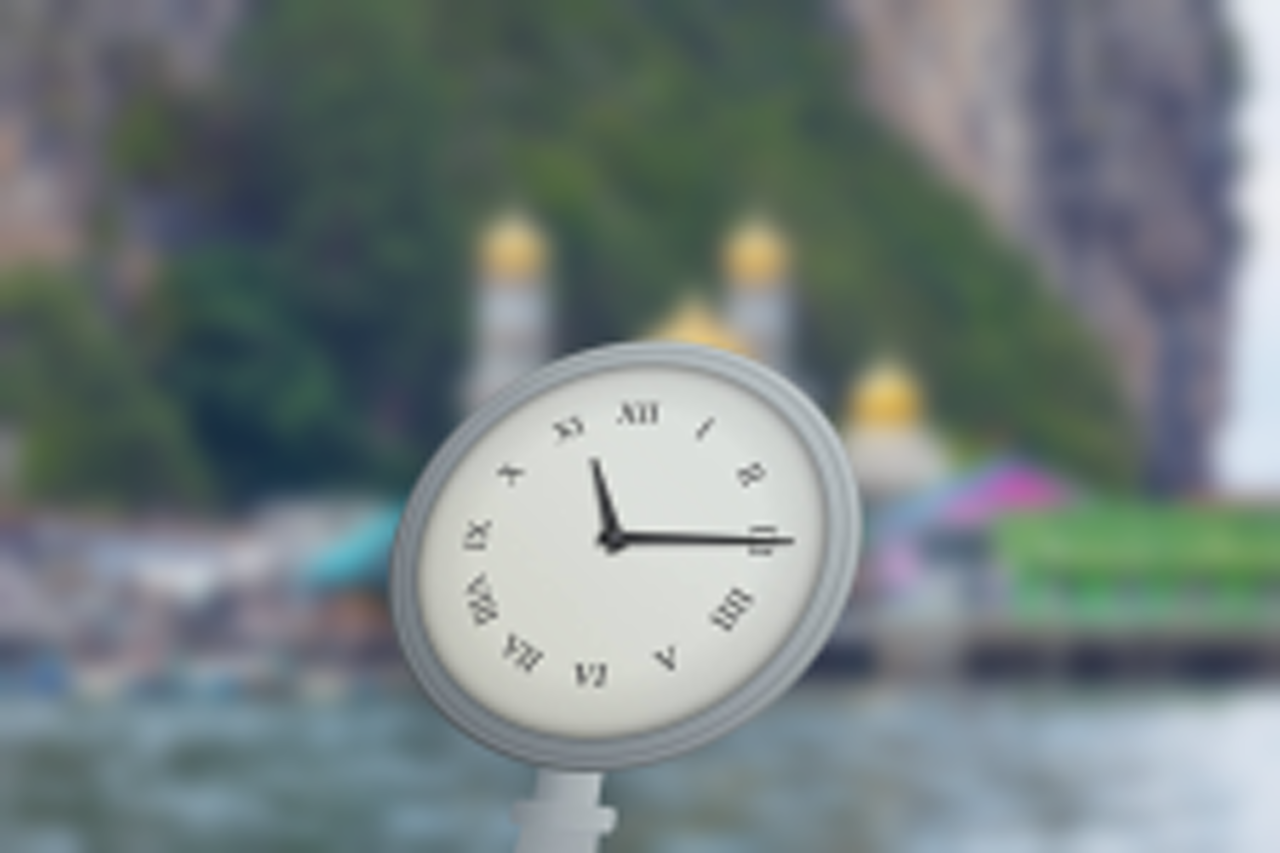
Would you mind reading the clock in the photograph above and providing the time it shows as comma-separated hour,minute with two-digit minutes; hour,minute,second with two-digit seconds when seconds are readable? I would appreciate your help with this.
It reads 11,15
